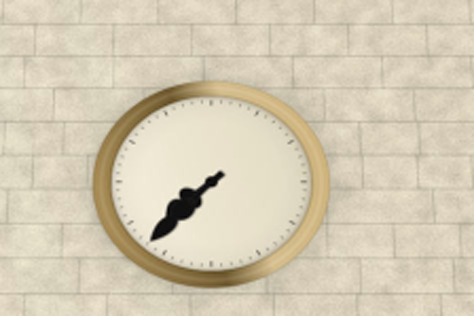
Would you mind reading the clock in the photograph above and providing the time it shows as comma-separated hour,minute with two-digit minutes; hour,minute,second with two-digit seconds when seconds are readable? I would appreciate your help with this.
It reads 7,37
